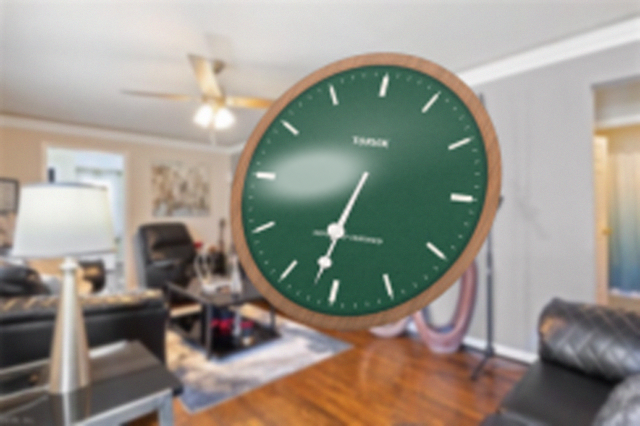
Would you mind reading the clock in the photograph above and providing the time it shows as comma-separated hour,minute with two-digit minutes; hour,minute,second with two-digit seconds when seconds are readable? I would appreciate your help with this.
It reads 6,32
